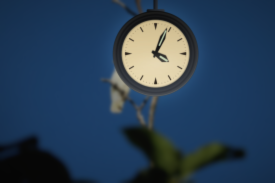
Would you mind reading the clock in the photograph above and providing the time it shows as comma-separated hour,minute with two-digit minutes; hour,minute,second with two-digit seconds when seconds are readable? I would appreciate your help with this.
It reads 4,04
